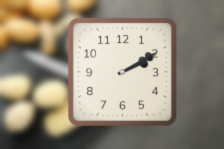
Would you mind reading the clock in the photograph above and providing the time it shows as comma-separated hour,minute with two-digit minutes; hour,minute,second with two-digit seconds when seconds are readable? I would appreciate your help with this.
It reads 2,10
